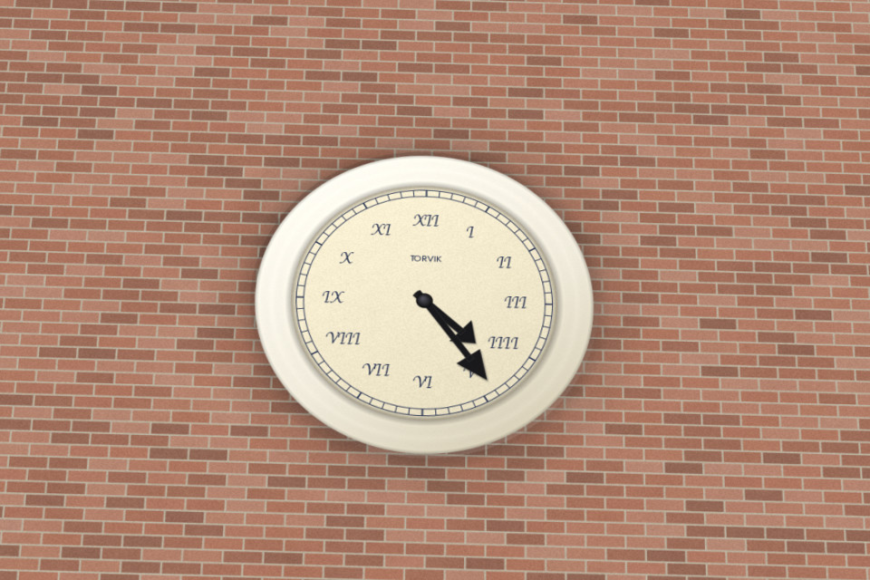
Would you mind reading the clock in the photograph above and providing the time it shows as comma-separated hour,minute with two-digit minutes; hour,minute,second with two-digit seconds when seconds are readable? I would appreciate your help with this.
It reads 4,24
